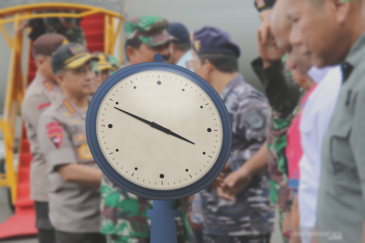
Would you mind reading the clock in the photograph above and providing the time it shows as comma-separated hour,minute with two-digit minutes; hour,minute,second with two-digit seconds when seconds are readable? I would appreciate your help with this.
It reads 3,49
